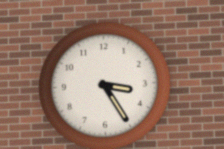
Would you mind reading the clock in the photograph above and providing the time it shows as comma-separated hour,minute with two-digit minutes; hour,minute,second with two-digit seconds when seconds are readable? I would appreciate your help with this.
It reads 3,25
